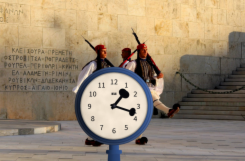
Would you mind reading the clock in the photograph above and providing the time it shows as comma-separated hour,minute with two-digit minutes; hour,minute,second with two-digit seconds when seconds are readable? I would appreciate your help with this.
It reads 1,18
